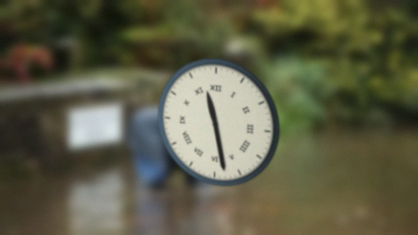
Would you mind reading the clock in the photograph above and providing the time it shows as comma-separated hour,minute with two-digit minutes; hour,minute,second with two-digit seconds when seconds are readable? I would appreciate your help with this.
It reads 11,28
